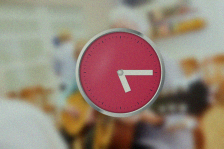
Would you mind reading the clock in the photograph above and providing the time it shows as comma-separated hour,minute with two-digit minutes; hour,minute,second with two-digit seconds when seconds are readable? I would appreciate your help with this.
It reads 5,15
